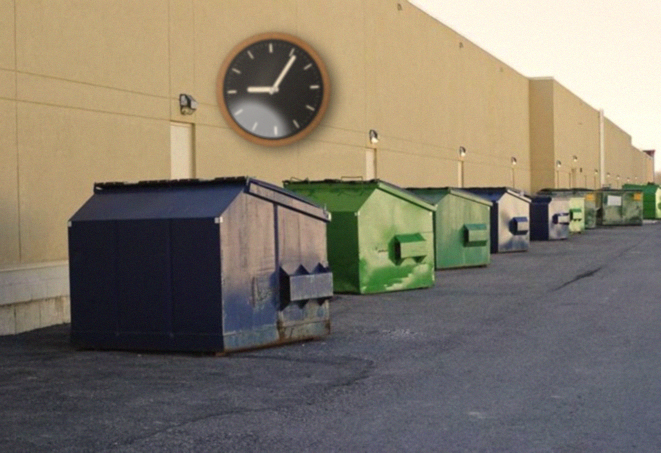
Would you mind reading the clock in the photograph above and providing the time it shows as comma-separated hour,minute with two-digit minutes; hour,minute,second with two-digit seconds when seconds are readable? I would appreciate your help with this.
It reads 9,06
